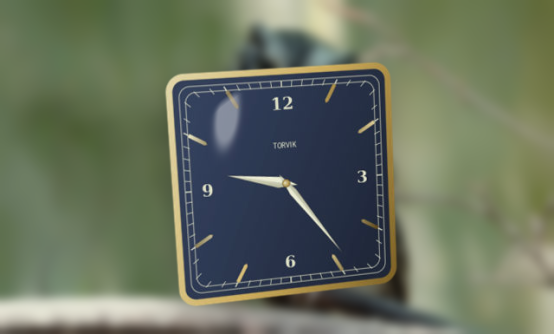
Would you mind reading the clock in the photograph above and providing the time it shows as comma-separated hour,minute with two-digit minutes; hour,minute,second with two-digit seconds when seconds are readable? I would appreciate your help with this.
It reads 9,24
